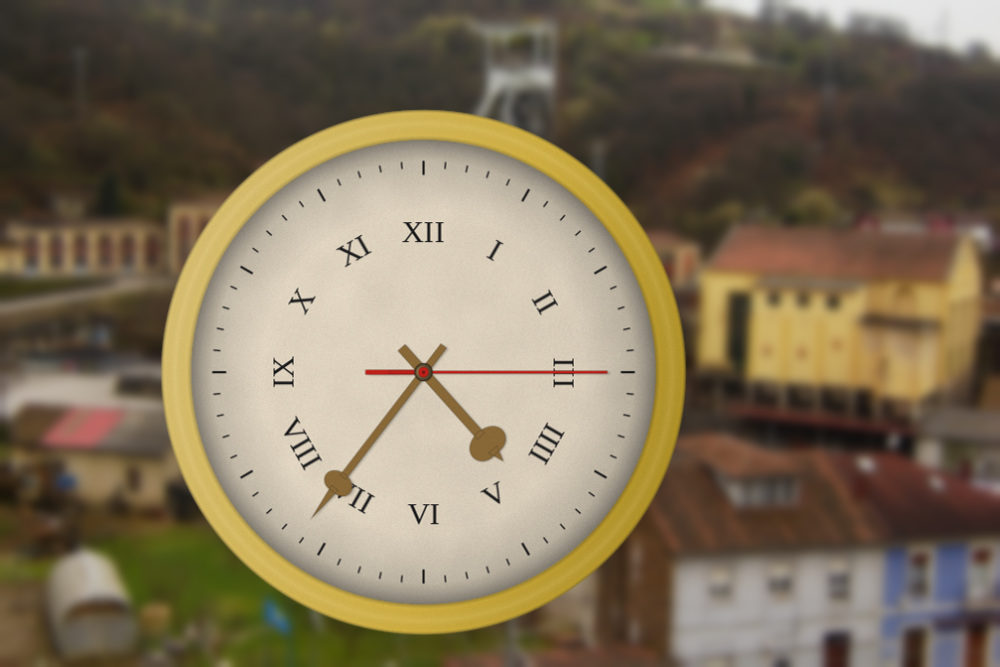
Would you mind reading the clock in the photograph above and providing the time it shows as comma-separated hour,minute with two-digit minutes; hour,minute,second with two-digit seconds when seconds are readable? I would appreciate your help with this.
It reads 4,36,15
